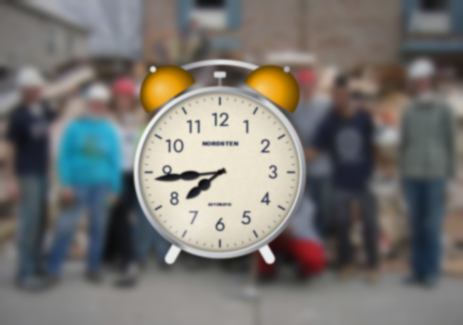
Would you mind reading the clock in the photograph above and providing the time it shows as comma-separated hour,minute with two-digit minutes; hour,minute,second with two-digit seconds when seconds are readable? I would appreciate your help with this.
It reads 7,44
